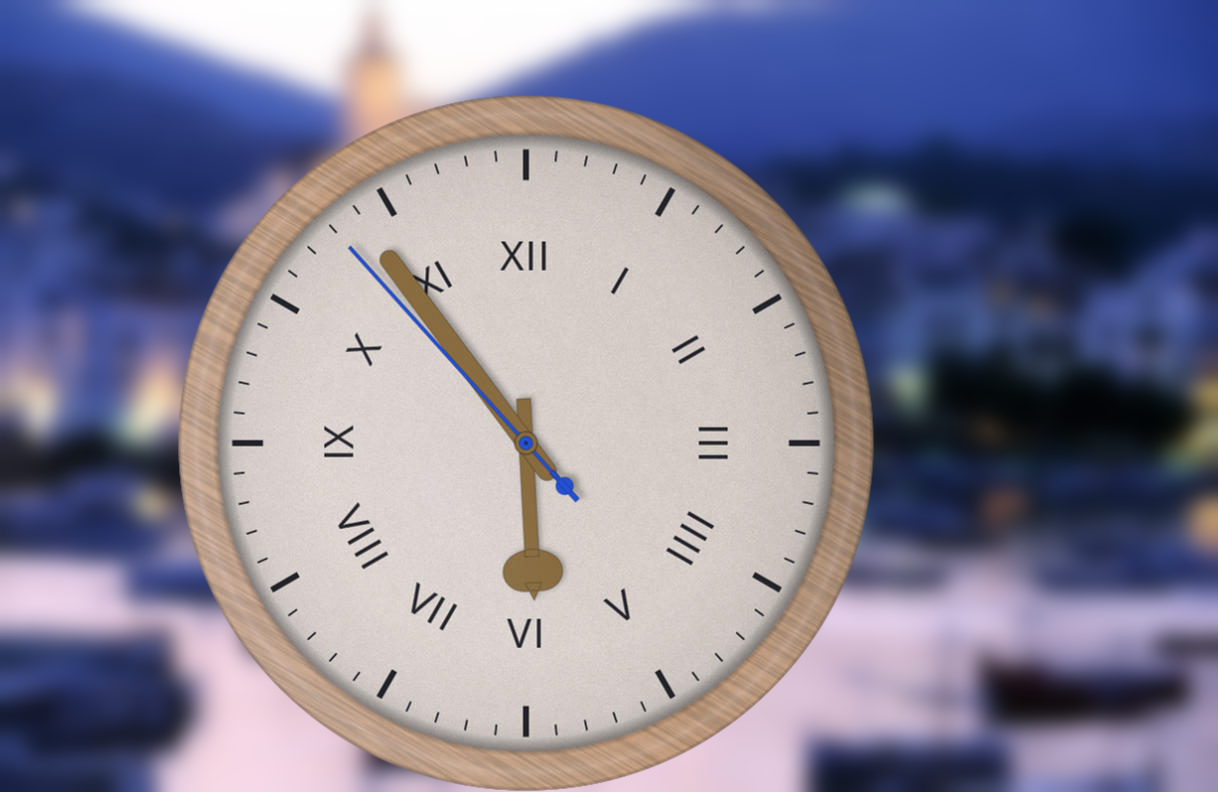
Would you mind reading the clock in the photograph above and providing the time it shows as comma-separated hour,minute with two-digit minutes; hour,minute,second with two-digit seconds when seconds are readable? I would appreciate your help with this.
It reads 5,53,53
